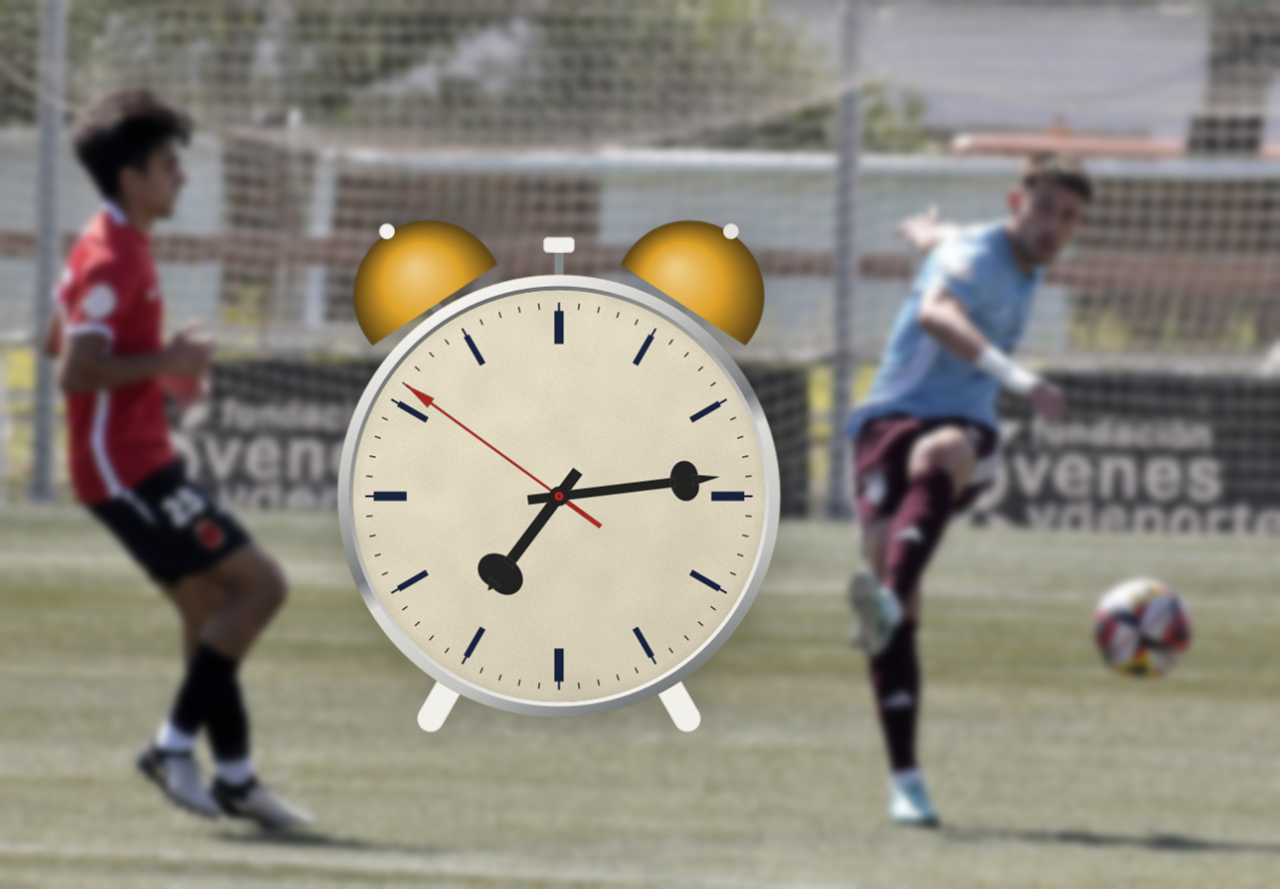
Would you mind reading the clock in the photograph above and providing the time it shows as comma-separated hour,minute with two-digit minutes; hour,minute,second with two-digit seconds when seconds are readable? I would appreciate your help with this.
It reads 7,13,51
